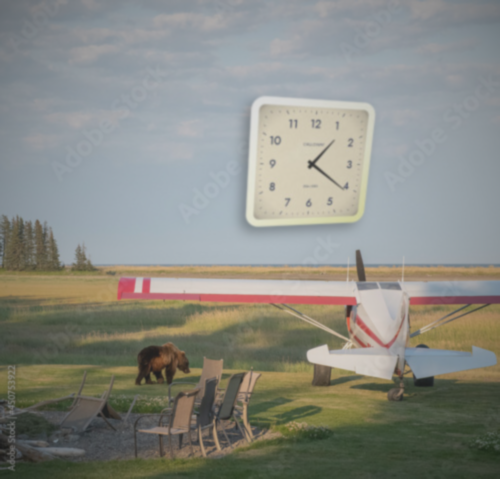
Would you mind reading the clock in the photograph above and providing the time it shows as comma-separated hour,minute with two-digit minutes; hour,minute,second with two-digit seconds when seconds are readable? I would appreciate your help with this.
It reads 1,21
